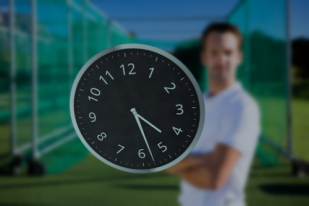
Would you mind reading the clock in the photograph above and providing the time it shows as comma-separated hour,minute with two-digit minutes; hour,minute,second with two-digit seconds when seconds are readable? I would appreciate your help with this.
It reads 4,28
